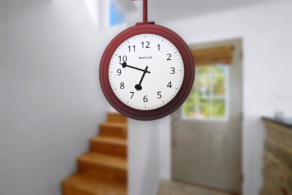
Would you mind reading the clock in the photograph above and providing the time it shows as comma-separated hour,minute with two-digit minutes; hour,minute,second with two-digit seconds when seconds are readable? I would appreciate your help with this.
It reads 6,48
